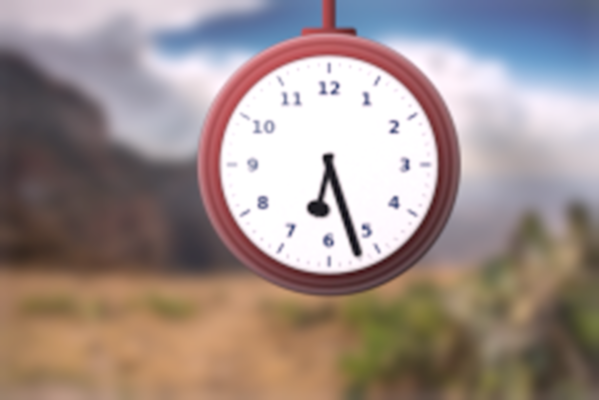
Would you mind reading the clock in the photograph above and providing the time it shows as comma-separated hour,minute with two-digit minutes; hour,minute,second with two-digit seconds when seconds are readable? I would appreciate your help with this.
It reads 6,27
